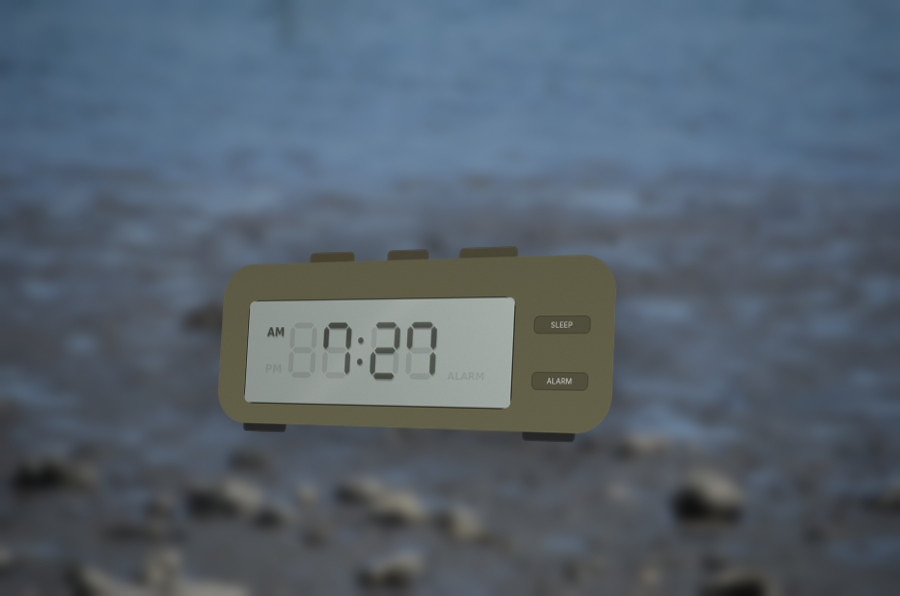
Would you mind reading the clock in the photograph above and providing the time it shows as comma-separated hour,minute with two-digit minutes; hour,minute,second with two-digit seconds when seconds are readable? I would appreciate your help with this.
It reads 7,27
